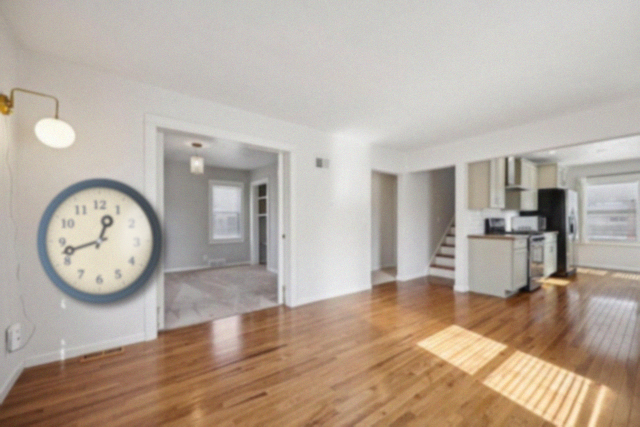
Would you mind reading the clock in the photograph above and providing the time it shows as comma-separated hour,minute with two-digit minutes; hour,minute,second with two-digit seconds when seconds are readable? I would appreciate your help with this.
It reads 12,42
